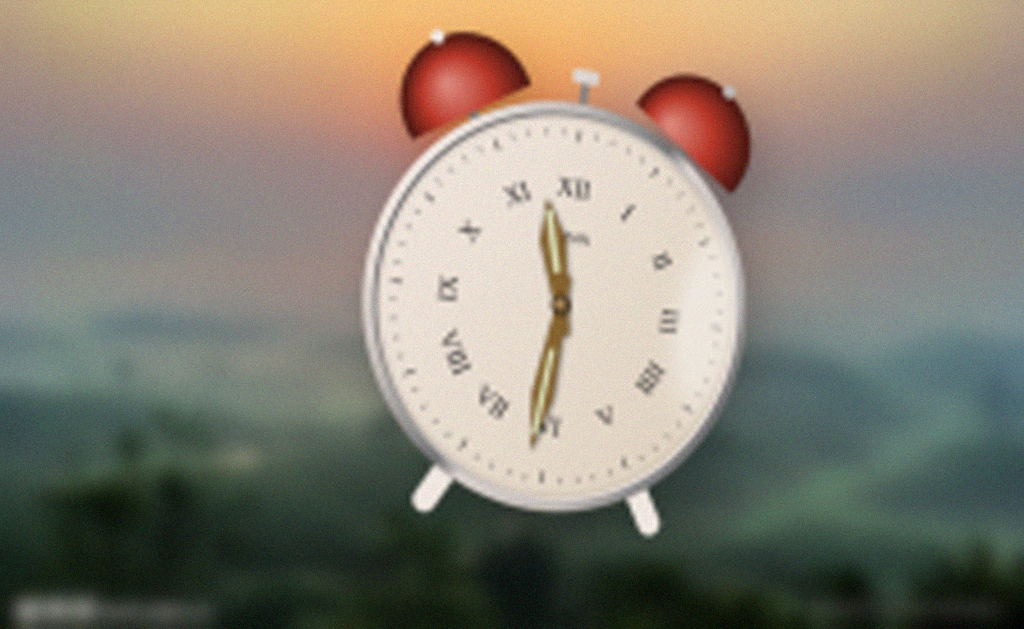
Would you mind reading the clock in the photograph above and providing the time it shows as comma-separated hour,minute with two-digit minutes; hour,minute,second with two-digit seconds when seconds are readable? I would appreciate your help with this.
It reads 11,31
